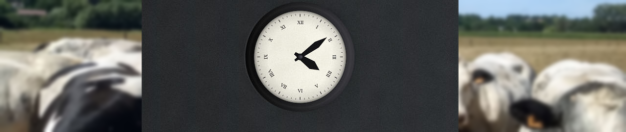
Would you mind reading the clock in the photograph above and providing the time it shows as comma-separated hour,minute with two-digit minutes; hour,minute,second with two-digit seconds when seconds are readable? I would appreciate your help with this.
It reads 4,09
